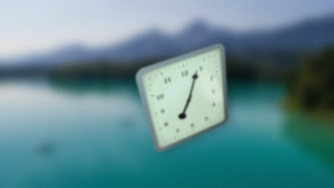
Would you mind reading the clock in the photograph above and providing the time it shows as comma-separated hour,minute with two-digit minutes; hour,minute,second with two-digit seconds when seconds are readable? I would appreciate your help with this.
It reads 7,04
